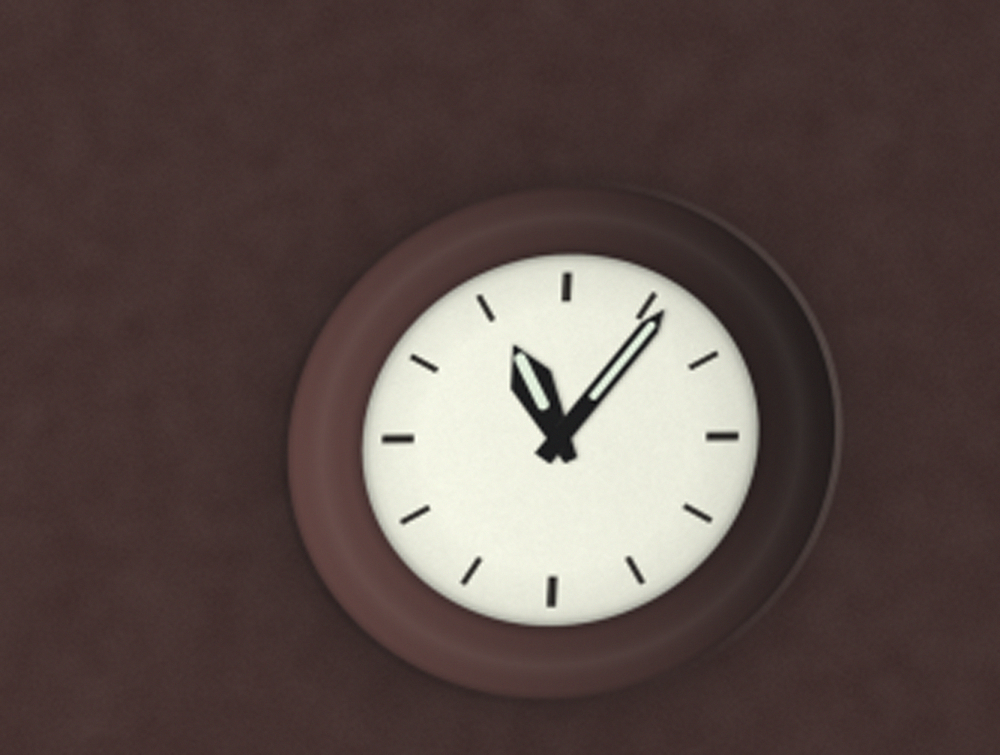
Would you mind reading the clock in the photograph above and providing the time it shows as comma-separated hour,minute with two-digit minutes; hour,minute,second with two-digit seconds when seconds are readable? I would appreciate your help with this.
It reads 11,06
